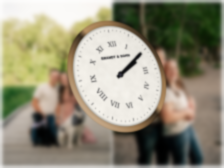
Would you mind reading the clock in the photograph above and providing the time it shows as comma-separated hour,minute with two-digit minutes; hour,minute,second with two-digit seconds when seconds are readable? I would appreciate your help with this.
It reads 2,10
